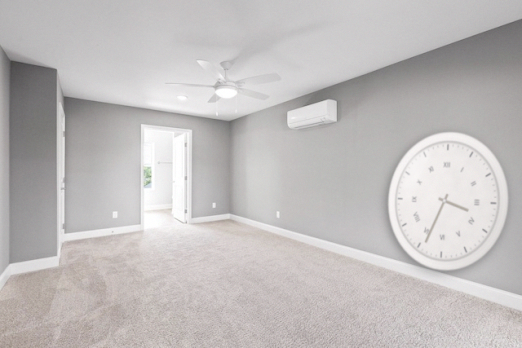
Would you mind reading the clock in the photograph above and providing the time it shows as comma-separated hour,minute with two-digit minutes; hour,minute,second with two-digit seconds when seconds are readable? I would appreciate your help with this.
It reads 3,34
